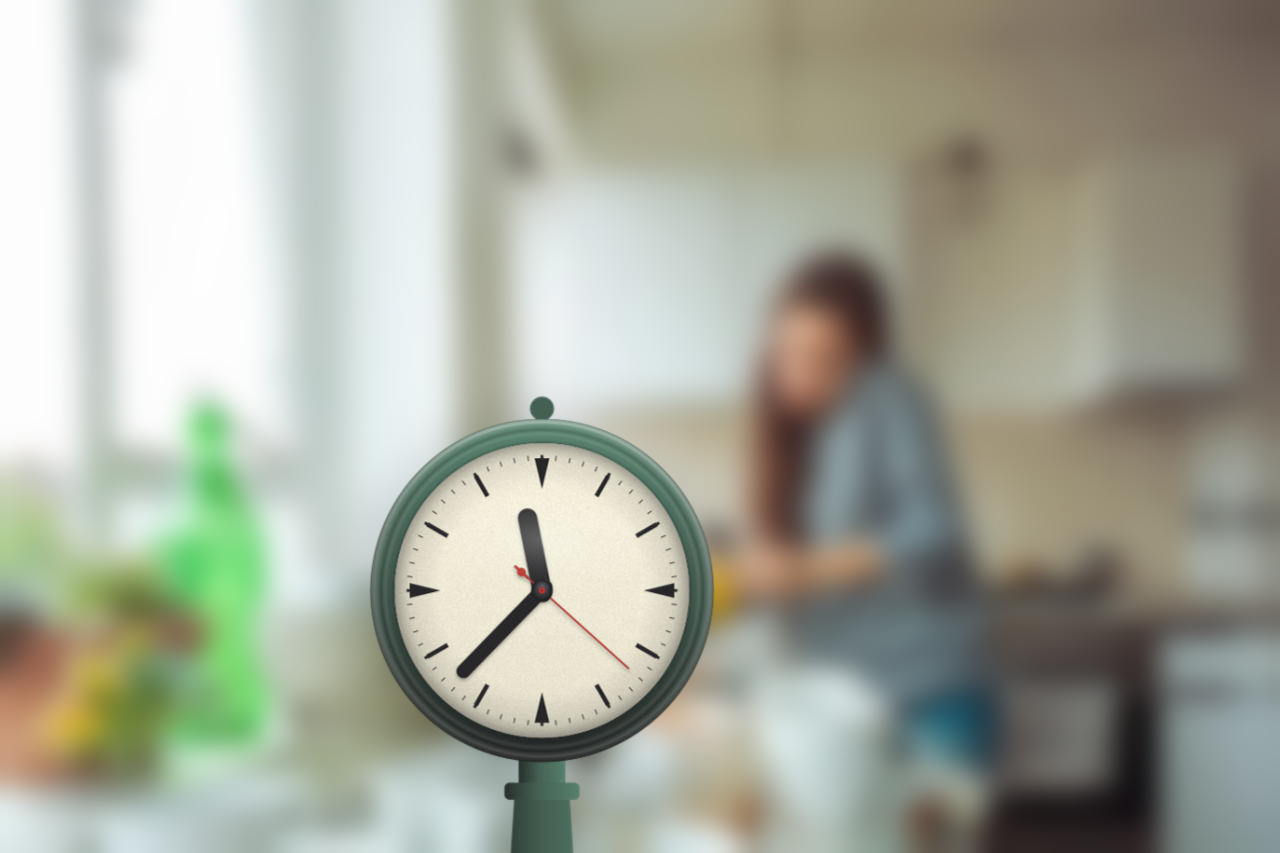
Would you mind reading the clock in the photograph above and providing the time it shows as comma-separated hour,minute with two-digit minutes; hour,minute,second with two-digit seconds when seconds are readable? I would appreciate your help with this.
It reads 11,37,22
